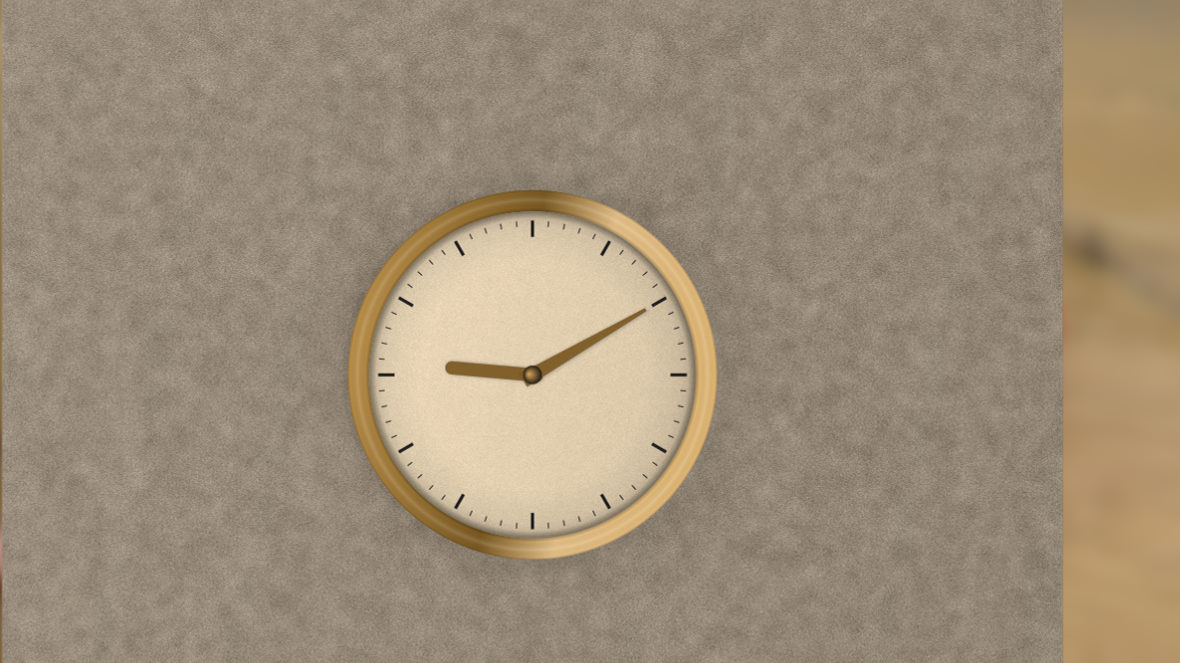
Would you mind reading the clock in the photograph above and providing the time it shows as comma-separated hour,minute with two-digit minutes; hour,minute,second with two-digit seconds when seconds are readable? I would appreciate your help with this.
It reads 9,10
